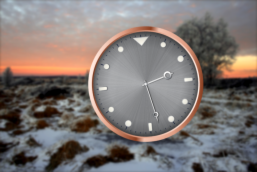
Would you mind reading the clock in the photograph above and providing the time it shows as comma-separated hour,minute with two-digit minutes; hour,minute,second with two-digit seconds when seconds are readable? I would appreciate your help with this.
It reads 2,28
